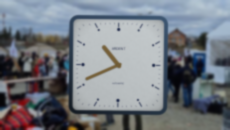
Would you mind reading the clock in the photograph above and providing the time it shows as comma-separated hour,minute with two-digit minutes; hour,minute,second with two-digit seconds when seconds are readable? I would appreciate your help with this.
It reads 10,41
